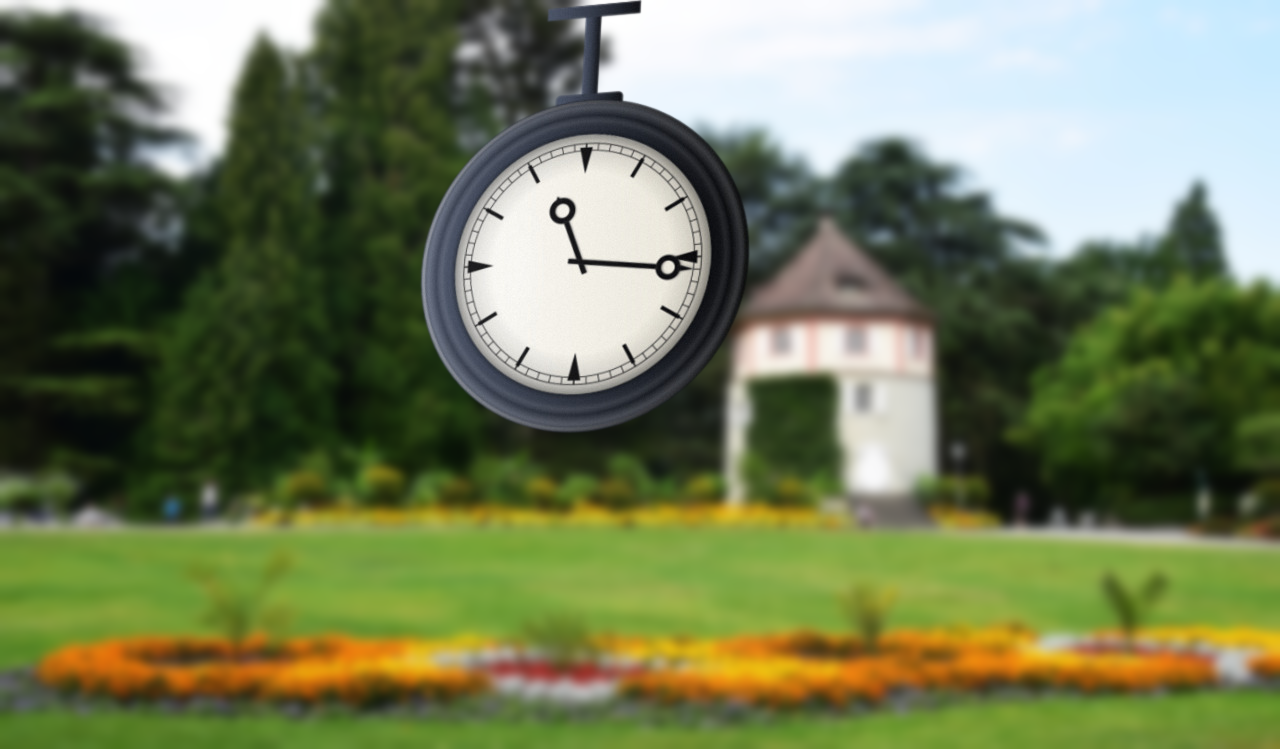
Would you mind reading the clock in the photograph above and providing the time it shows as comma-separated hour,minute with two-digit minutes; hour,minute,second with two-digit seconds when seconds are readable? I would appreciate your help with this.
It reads 11,16
